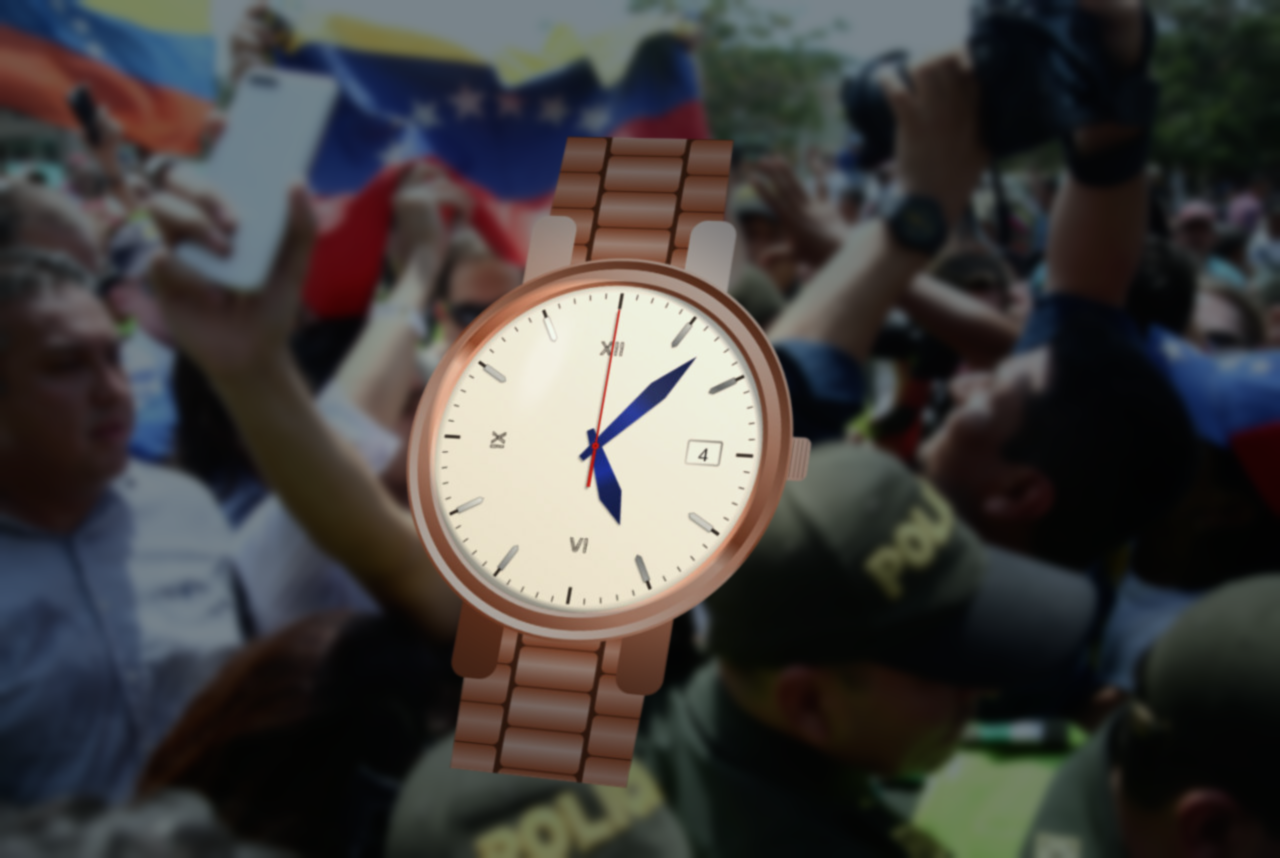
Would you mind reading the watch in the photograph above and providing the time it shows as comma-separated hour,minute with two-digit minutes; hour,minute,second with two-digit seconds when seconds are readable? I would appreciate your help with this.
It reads 5,07,00
